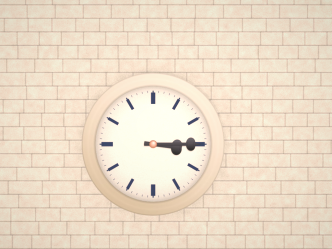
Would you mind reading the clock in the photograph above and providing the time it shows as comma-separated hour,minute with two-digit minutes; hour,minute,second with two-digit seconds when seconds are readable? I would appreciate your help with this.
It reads 3,15
